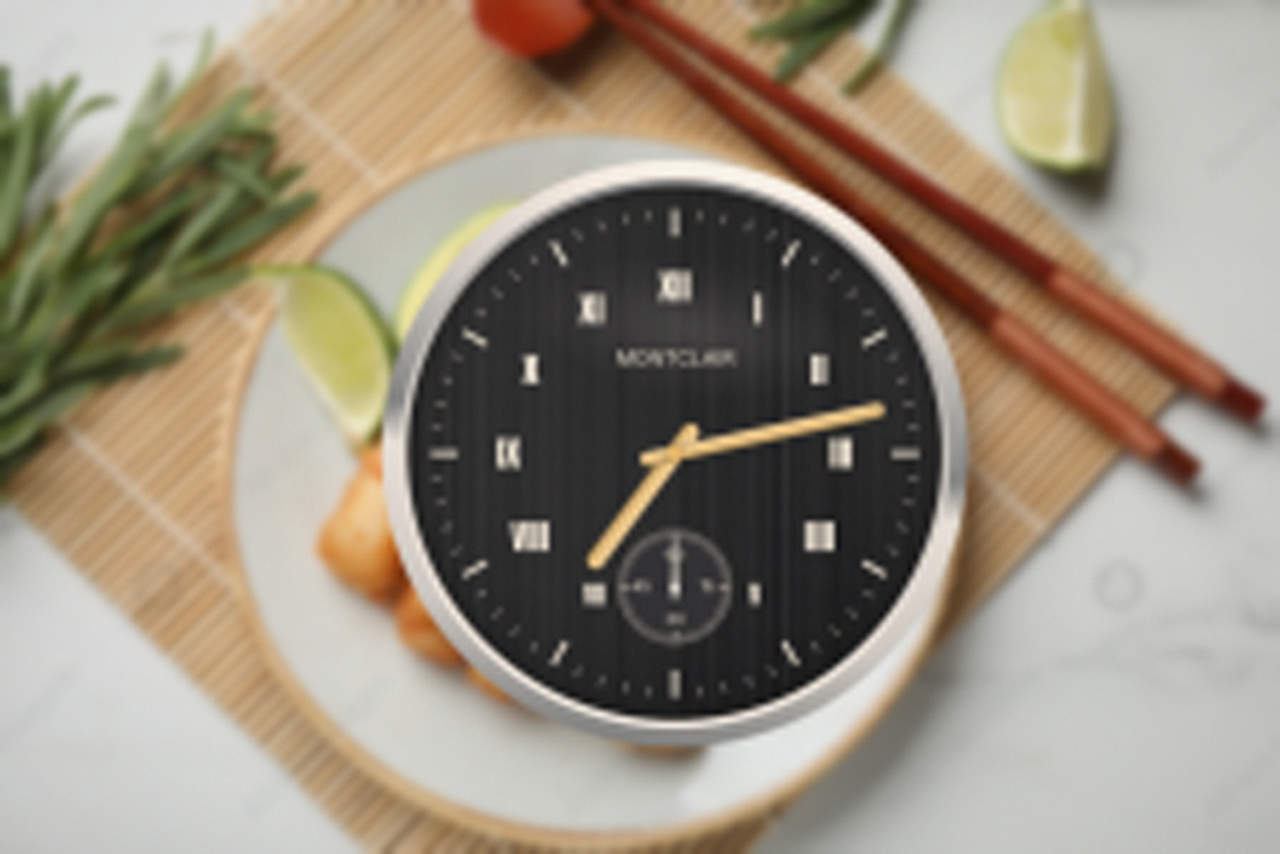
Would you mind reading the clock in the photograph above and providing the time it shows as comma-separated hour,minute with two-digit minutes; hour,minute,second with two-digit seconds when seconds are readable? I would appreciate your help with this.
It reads 7,13
